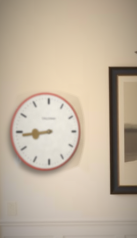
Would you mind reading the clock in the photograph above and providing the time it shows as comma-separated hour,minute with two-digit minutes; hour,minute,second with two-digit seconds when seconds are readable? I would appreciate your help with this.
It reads 8,44
